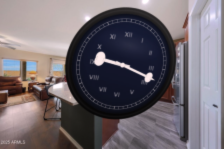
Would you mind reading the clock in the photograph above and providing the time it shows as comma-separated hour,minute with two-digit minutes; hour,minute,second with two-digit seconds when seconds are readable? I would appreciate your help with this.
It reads 9,18
